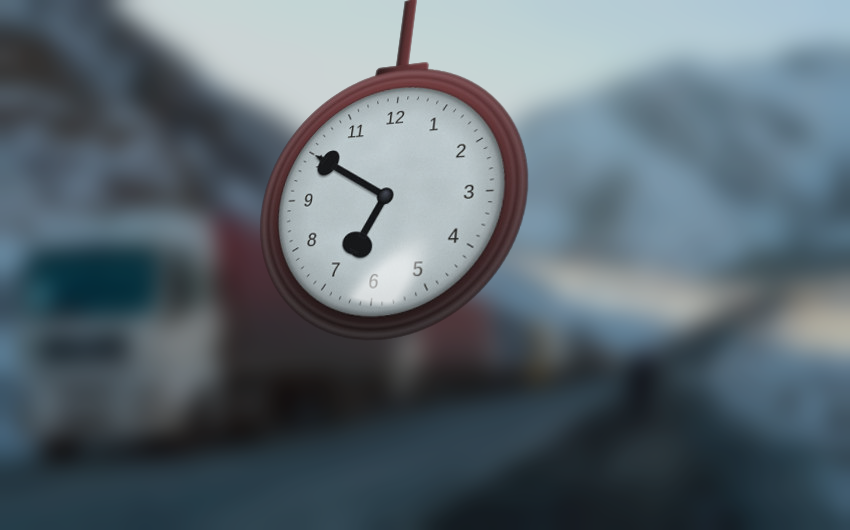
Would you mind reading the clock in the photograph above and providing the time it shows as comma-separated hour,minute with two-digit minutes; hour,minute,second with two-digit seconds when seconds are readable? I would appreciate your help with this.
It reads 6,50
